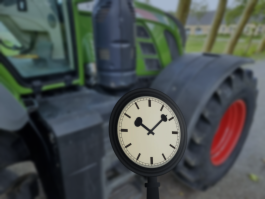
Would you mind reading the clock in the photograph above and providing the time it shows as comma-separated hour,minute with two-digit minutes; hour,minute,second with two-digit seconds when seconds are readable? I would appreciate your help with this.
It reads 10,08
